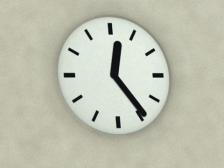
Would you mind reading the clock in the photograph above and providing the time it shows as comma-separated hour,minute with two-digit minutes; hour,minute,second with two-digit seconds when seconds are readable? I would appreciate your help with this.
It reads 12,24
